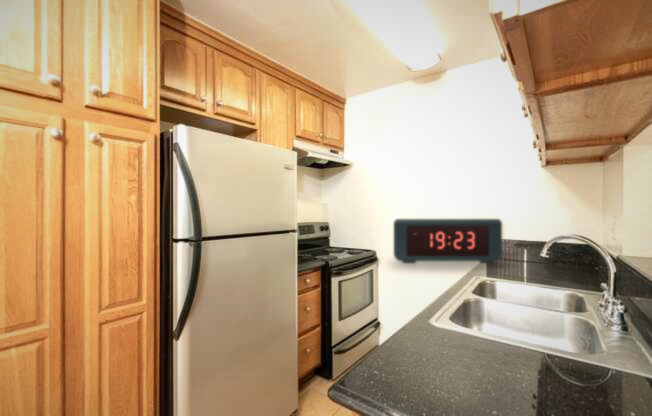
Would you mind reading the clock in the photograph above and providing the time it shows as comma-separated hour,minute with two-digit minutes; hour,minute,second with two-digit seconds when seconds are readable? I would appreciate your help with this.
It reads 19,23
